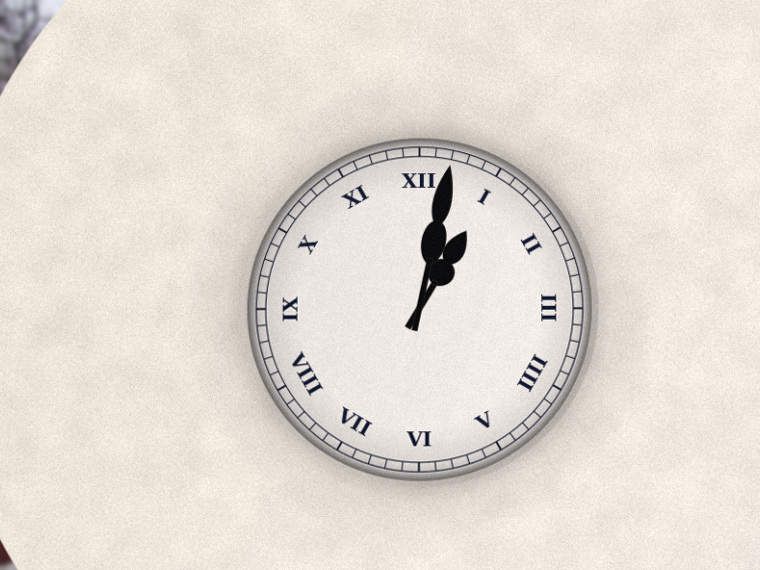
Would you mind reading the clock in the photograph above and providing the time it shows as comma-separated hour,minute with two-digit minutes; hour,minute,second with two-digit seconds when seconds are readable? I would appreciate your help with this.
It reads 1,02
